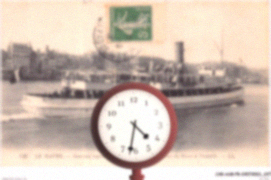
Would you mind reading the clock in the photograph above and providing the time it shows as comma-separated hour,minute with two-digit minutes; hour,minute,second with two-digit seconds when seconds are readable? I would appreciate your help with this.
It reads 4,32
